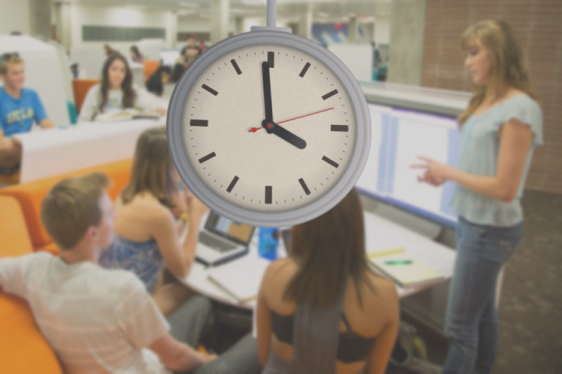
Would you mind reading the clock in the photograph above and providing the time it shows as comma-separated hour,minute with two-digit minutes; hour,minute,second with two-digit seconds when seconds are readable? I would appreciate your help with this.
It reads 3,59,12
